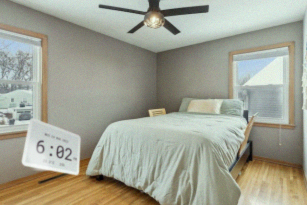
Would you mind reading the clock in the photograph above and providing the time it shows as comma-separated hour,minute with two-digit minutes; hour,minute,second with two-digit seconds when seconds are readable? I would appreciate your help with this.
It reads 6,02
